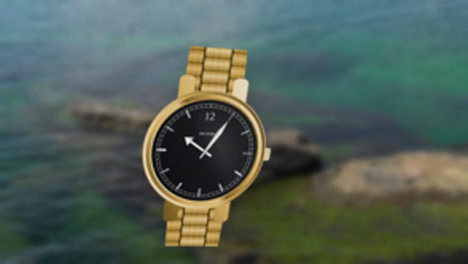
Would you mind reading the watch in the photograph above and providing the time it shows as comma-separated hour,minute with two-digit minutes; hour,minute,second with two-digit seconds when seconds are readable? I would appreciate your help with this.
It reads 10,05
